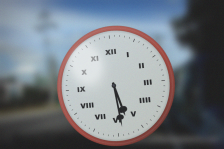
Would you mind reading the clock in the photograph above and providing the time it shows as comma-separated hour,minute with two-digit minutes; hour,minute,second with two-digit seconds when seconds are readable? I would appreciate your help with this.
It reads 5,29
